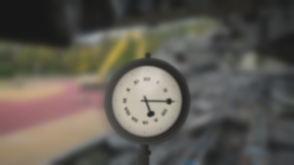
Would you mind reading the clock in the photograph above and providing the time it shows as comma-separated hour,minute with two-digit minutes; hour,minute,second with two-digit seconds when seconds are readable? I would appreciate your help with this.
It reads 5,15
